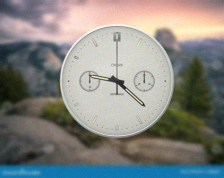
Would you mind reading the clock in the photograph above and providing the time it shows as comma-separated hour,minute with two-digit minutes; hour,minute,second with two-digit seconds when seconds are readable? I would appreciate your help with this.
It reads 9,22
